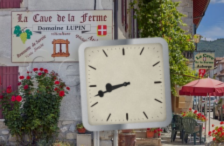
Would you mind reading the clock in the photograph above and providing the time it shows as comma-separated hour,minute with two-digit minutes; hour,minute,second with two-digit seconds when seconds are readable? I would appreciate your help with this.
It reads 8,42
